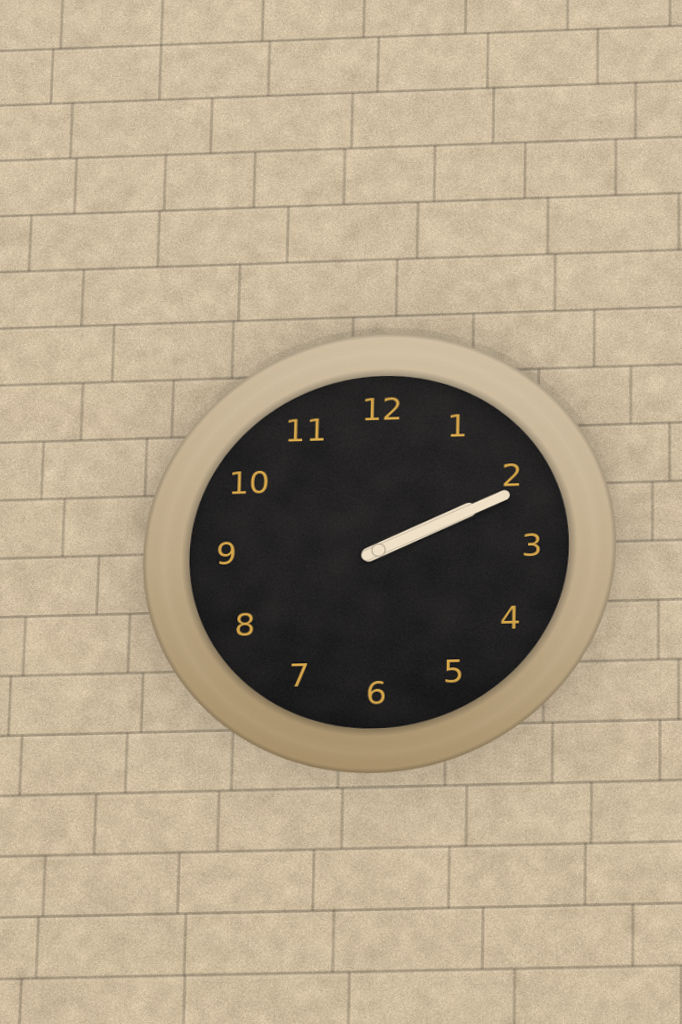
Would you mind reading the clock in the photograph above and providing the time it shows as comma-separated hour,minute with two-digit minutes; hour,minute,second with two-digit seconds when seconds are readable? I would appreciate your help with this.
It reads 2,11
